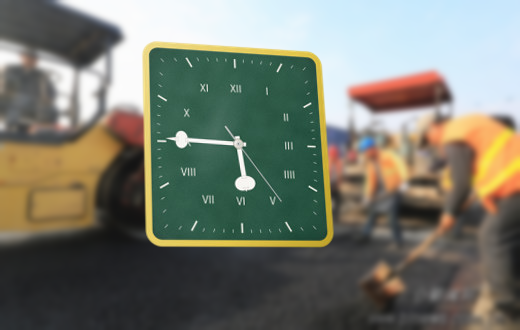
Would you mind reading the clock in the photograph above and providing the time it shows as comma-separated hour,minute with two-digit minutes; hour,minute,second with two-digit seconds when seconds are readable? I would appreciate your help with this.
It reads 5,45,24
